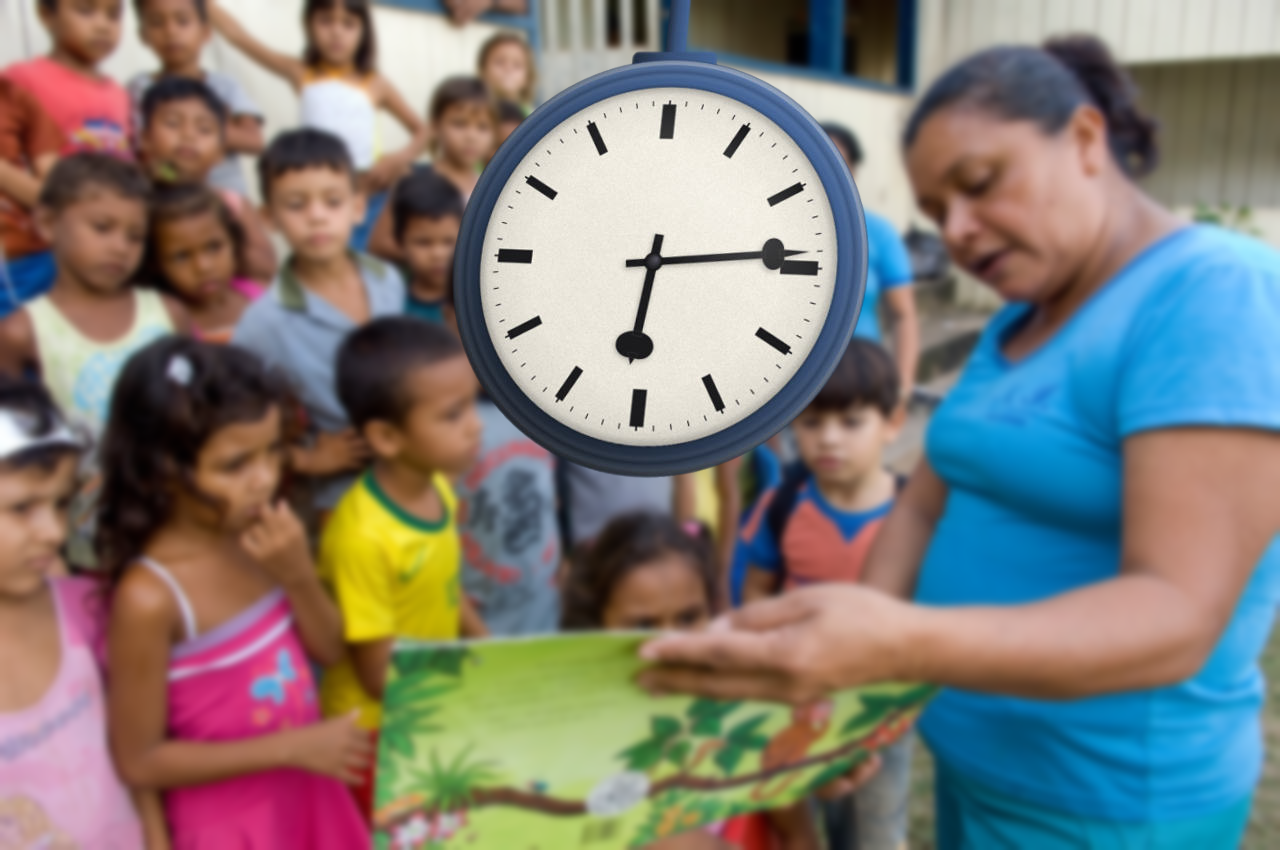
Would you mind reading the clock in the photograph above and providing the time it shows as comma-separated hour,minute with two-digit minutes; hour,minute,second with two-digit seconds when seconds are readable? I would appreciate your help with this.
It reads 6,14
